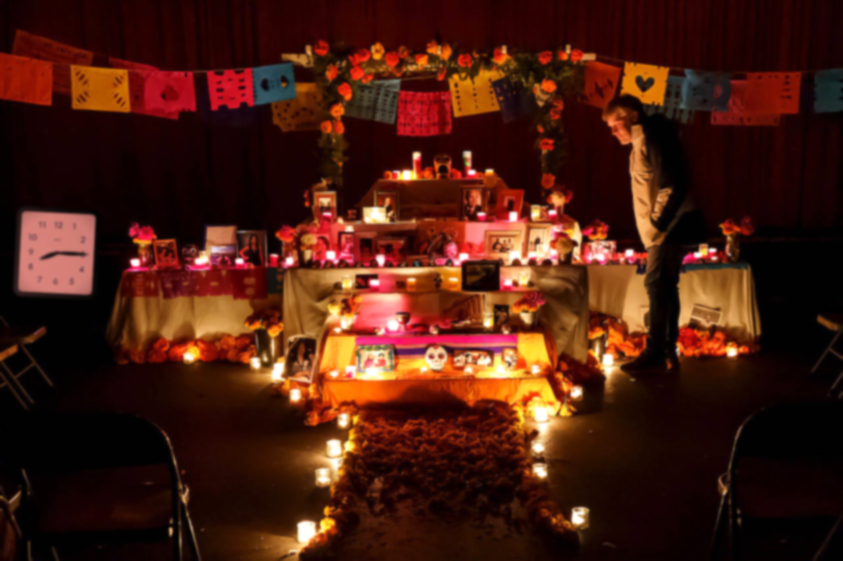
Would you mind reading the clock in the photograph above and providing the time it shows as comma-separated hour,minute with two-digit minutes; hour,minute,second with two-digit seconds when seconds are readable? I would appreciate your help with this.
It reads 8,15
